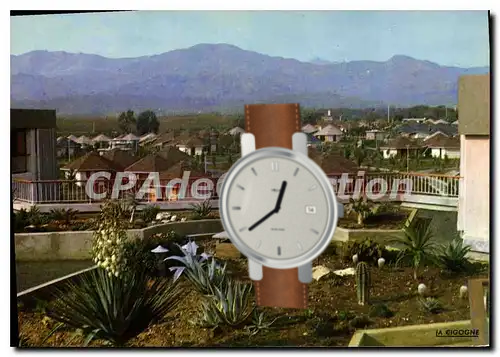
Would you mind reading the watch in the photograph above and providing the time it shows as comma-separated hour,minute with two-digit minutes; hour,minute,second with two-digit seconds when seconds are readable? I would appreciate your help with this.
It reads 12,39
